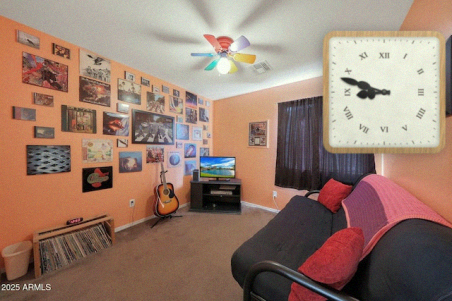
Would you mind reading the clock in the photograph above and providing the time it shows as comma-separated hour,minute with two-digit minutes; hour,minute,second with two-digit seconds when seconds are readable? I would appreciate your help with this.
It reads 8,48
